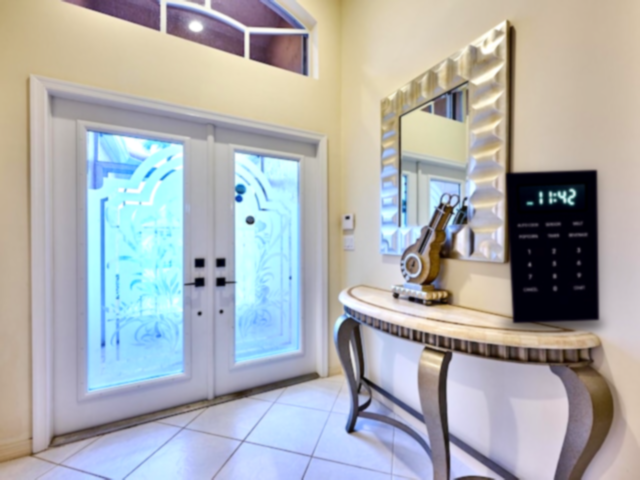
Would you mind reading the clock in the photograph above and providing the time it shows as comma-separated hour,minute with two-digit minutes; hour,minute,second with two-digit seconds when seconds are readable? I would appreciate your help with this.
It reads 11,42
